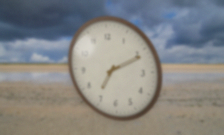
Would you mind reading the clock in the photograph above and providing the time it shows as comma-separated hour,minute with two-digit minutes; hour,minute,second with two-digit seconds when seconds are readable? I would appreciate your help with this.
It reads 7,11
